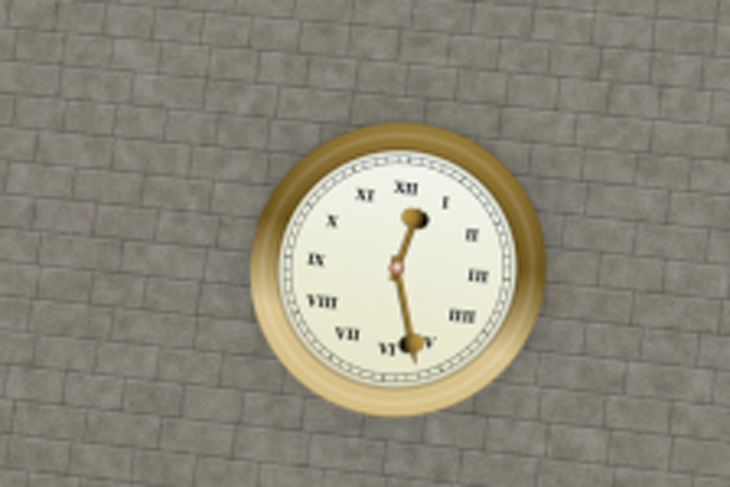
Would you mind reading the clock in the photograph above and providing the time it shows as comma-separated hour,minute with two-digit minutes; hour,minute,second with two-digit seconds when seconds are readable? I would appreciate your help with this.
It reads 12,27
